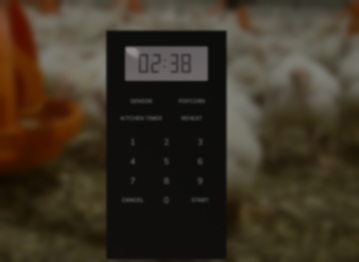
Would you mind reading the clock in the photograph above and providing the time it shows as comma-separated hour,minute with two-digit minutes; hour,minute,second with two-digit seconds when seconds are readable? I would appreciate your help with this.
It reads 2,38
